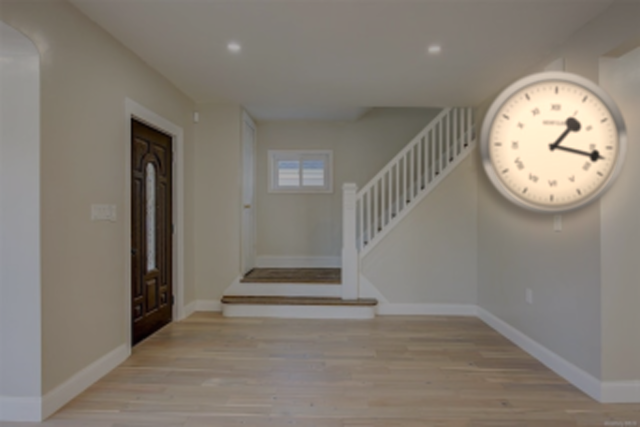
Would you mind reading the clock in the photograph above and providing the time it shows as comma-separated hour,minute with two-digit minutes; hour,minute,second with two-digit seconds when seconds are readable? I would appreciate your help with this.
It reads 1,17
